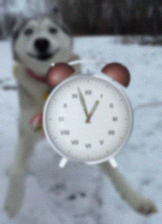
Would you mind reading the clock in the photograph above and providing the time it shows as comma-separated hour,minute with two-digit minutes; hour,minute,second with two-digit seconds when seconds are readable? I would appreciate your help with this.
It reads 12,57
